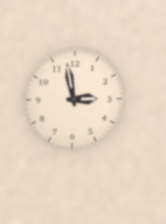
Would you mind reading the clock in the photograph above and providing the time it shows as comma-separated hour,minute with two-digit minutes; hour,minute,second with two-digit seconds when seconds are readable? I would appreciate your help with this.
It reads 2,58
